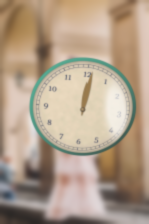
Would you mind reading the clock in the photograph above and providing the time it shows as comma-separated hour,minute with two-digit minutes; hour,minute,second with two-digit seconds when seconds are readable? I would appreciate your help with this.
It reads 12,01
